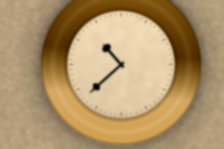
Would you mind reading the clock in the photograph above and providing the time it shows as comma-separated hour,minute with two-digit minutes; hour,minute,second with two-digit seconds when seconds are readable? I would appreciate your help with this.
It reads 10,38
